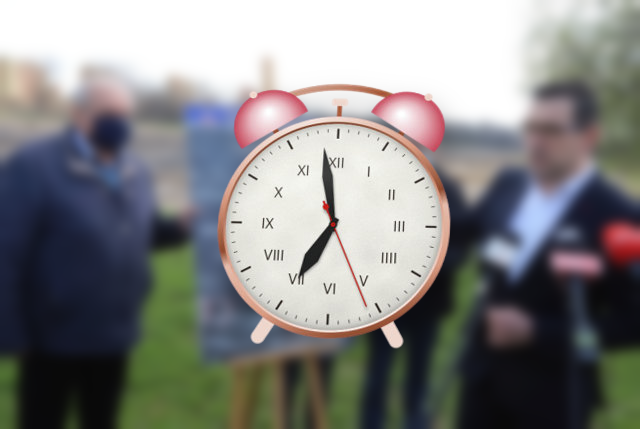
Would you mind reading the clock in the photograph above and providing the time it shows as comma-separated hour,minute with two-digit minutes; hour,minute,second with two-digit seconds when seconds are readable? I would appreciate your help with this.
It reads 6,58,26
